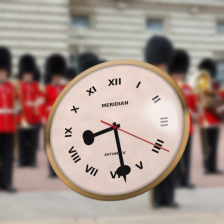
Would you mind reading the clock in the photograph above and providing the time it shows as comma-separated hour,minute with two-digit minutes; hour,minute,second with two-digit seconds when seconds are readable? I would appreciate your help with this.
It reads 8,28,20
